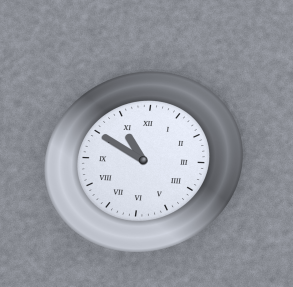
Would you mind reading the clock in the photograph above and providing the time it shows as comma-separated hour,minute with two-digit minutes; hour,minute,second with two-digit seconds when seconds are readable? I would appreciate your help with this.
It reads 10,50
